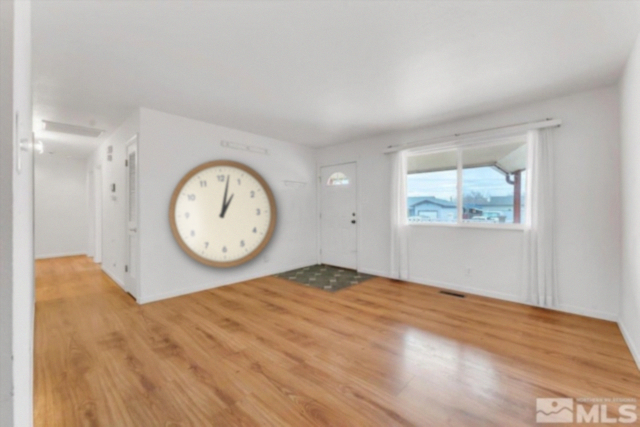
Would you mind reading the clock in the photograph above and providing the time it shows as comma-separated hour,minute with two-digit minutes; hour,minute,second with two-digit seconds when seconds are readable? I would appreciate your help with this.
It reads 1,02
